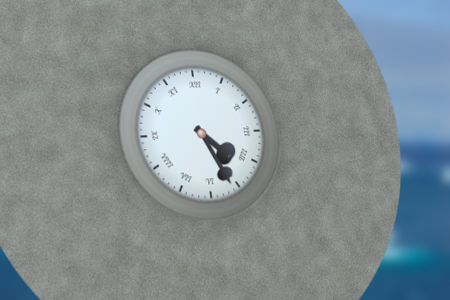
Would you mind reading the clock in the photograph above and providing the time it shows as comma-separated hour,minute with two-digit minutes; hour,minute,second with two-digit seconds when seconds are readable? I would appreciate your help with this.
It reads 4,26
